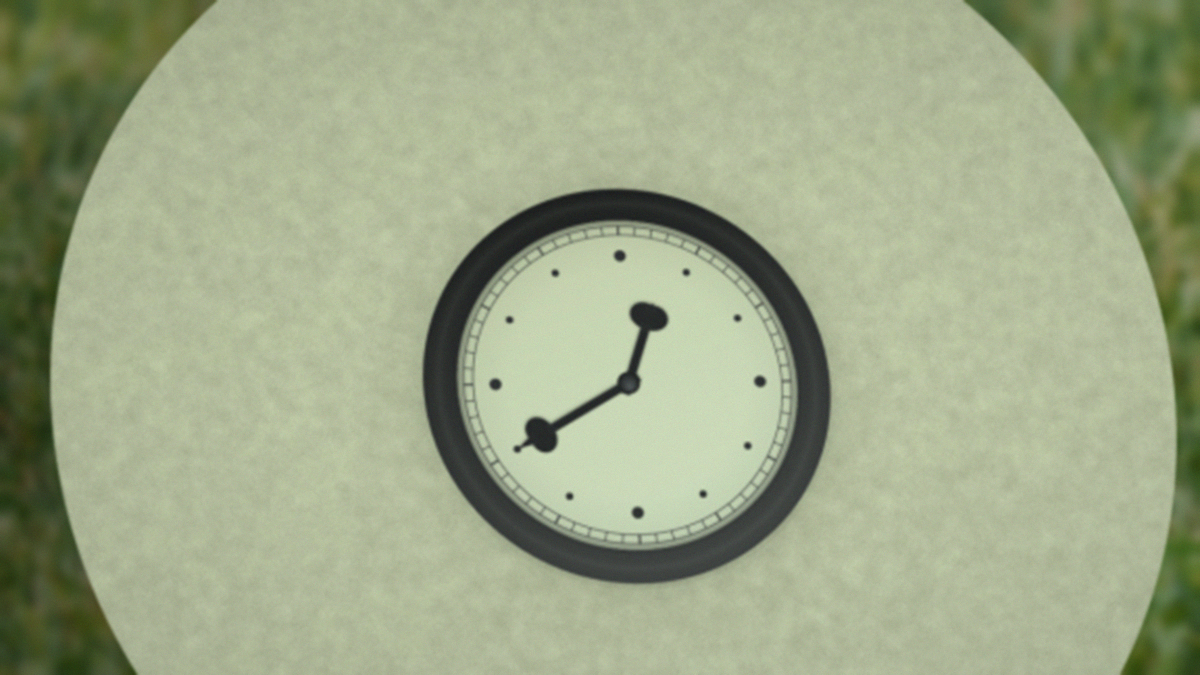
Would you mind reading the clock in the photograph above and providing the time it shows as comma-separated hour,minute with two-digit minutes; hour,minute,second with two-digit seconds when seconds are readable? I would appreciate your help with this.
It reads 12,40
